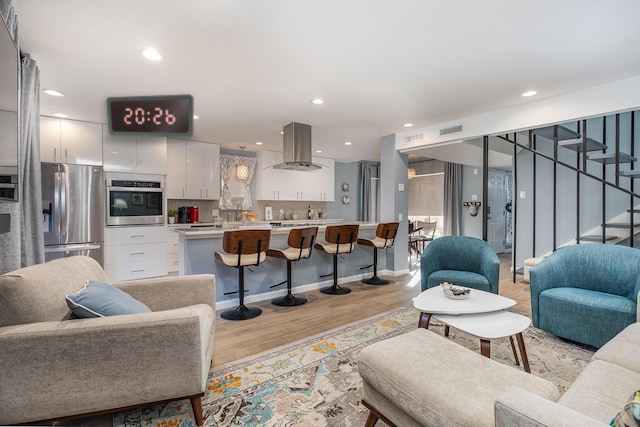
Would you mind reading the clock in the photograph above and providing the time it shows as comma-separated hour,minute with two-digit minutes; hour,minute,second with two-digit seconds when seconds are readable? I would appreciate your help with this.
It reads 20,26
